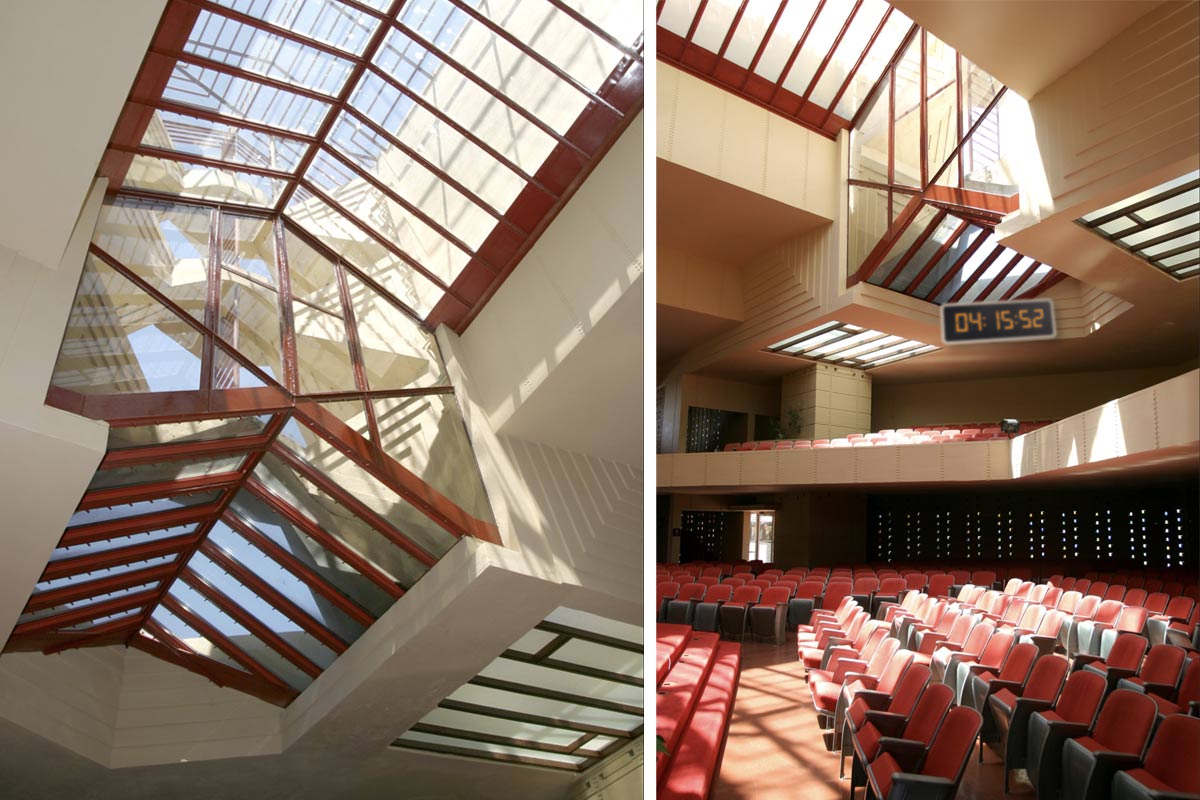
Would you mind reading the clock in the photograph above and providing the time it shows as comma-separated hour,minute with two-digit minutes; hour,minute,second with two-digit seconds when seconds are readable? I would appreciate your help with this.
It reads 4,15,52
